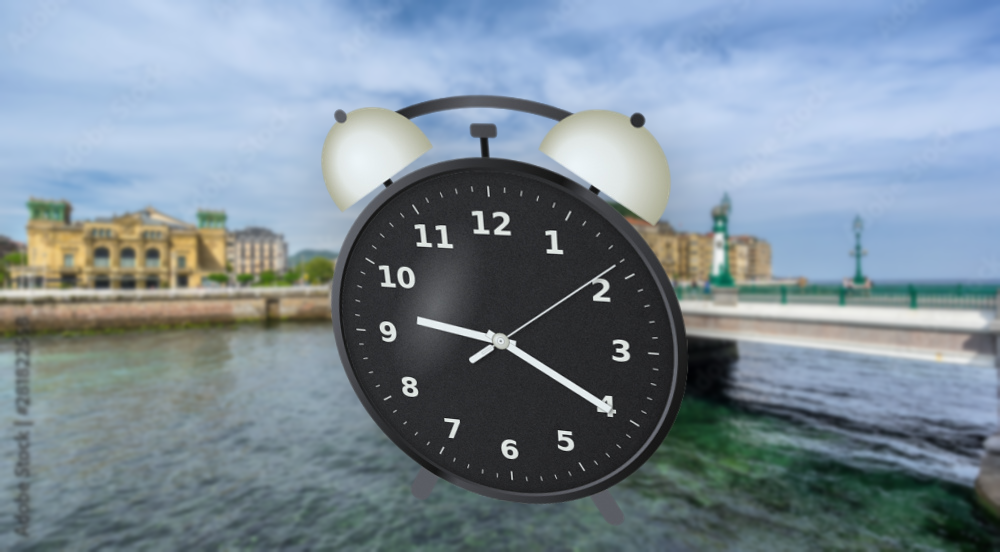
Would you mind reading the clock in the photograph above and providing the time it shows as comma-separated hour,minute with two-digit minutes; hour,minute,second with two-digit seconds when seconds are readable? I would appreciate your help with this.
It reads 9,20,09
